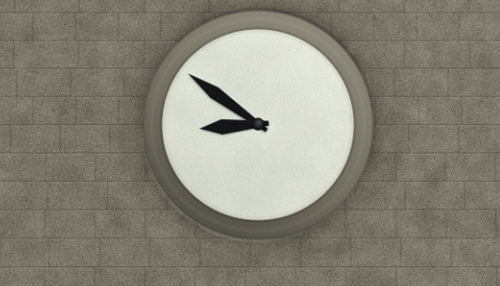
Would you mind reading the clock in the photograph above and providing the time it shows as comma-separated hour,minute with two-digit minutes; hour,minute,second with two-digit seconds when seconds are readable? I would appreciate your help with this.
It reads 8,51
